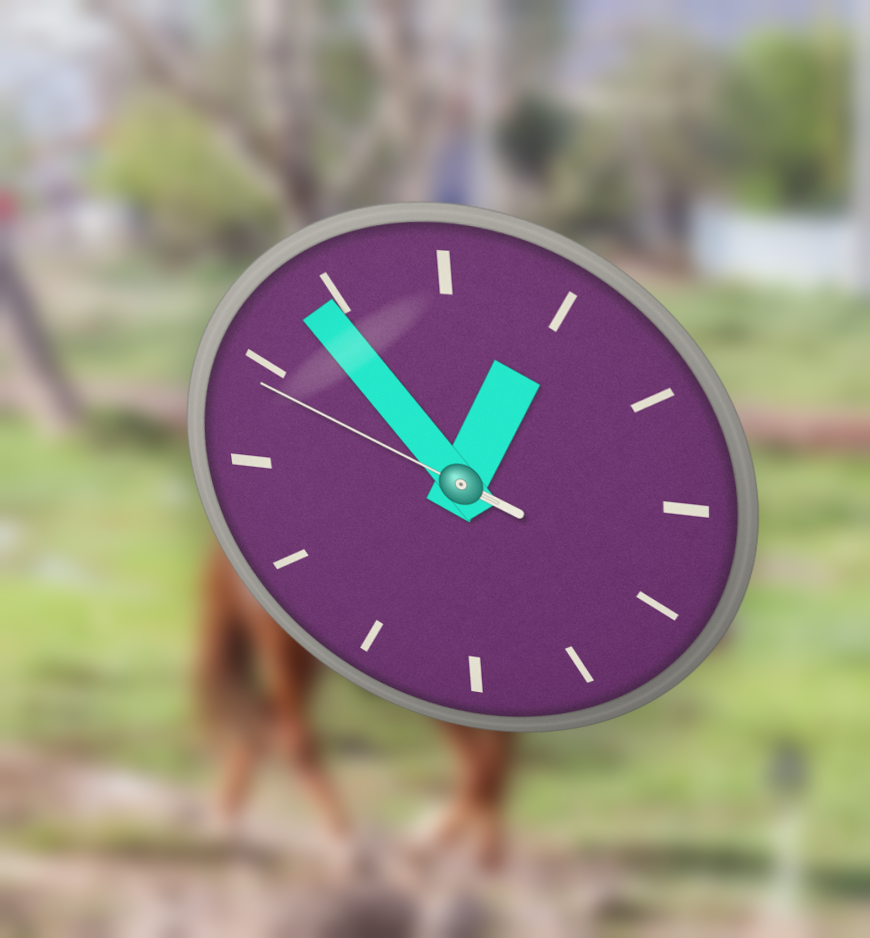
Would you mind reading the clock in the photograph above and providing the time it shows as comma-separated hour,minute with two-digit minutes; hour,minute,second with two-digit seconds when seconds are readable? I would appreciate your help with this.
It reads 12,53,49
